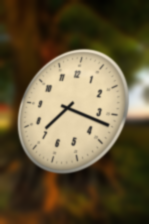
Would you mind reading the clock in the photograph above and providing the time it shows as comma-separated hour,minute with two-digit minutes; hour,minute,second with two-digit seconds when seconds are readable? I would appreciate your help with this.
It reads 7,17
